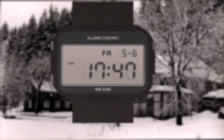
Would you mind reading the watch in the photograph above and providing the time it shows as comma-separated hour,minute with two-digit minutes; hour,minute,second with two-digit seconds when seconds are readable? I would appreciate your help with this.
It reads 17,47
